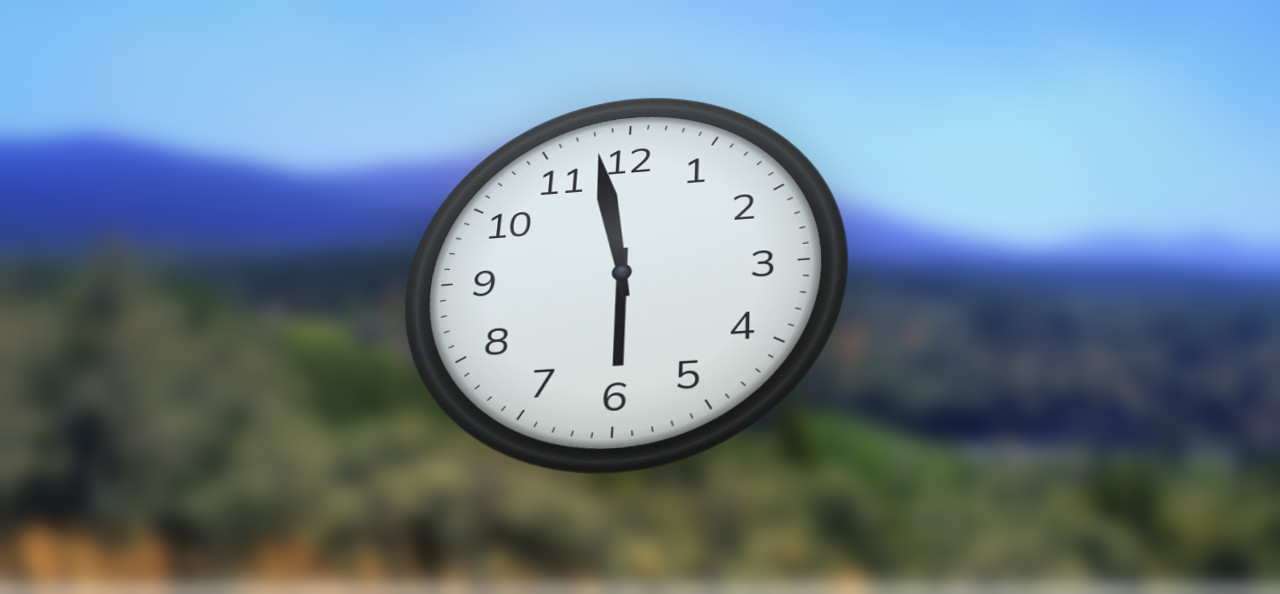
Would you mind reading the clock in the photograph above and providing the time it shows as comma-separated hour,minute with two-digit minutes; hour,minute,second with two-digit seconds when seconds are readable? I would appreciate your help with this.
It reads 5,58
